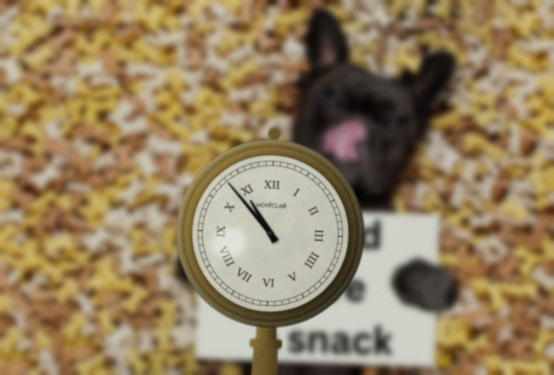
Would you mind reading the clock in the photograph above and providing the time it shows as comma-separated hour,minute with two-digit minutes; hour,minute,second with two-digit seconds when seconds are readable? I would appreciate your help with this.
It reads 10,53
